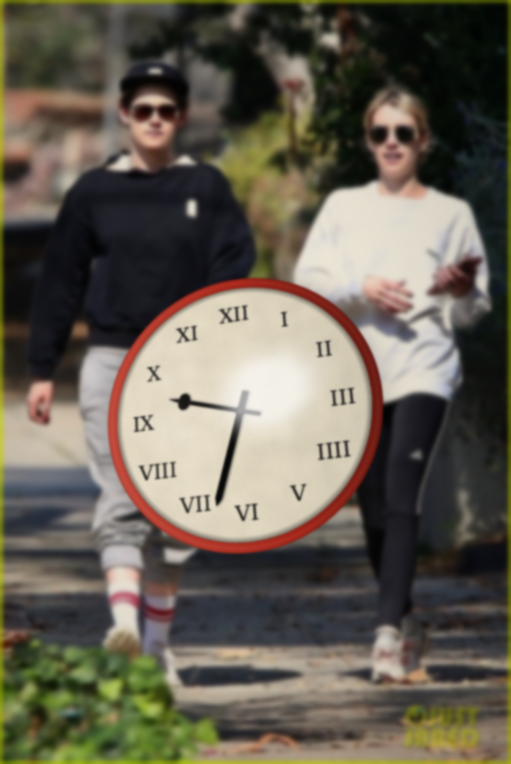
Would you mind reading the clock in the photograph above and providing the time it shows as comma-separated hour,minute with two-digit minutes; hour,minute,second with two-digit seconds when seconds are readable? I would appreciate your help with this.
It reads 9,33
